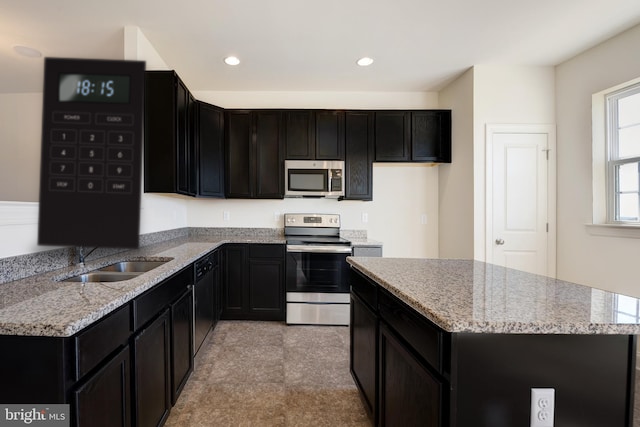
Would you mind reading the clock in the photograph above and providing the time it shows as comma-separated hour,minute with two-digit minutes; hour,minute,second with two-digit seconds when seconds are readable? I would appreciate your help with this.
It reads 18,15
